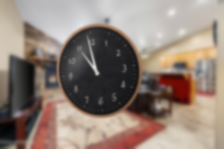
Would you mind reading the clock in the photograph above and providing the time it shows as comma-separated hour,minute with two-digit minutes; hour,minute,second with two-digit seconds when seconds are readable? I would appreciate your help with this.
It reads 10,59
